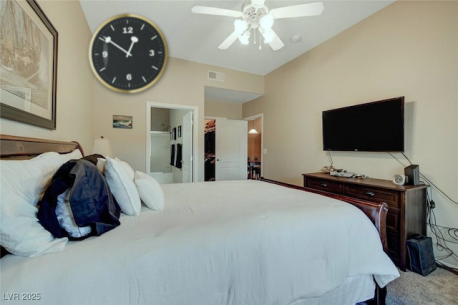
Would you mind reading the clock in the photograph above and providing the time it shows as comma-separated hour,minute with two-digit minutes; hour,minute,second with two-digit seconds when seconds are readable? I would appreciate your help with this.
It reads 12,51
